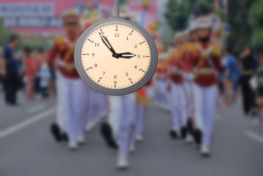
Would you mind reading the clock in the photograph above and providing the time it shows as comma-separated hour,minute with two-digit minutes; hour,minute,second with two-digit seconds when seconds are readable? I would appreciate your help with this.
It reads 2,54
